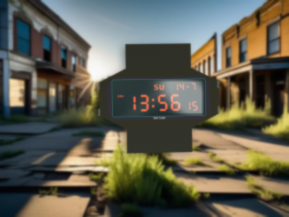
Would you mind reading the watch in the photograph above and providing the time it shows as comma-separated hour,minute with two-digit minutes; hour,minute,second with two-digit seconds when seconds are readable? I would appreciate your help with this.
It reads 13,56,15
